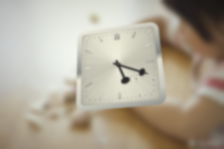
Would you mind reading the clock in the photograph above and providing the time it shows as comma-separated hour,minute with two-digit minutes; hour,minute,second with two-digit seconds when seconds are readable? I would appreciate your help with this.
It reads 5,19
